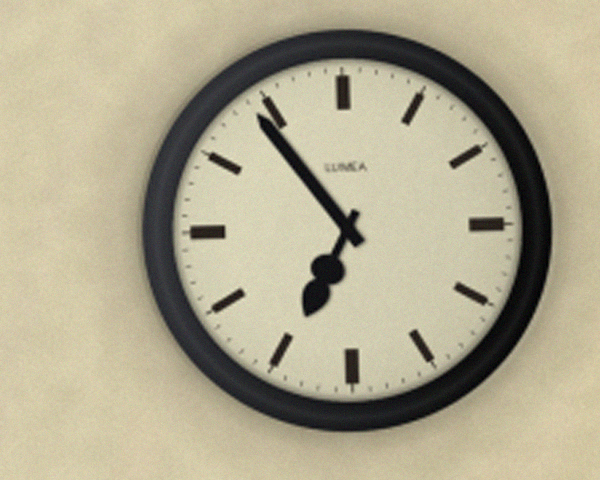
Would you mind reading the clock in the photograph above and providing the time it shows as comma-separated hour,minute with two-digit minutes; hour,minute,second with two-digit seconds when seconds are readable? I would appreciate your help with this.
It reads 6,54
